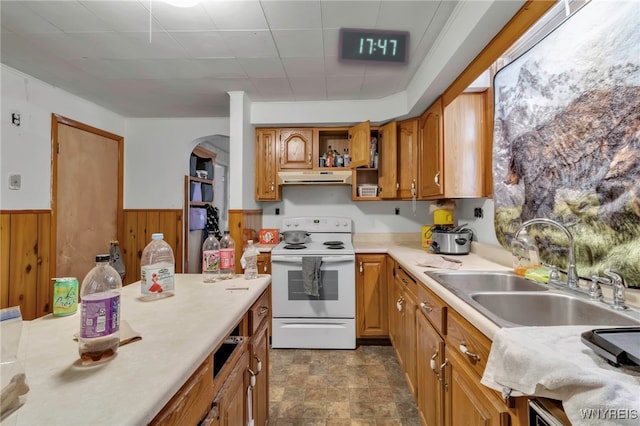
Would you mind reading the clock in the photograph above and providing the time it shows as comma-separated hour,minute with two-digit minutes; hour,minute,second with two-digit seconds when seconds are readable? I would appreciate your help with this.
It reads 17,47
